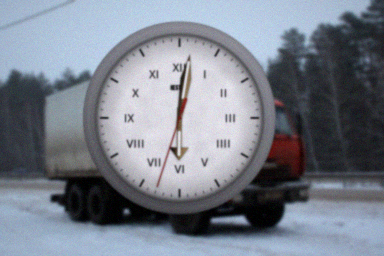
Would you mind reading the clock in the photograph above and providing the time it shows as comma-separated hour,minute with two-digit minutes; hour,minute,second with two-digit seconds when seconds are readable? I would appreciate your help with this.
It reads 6,01,33
